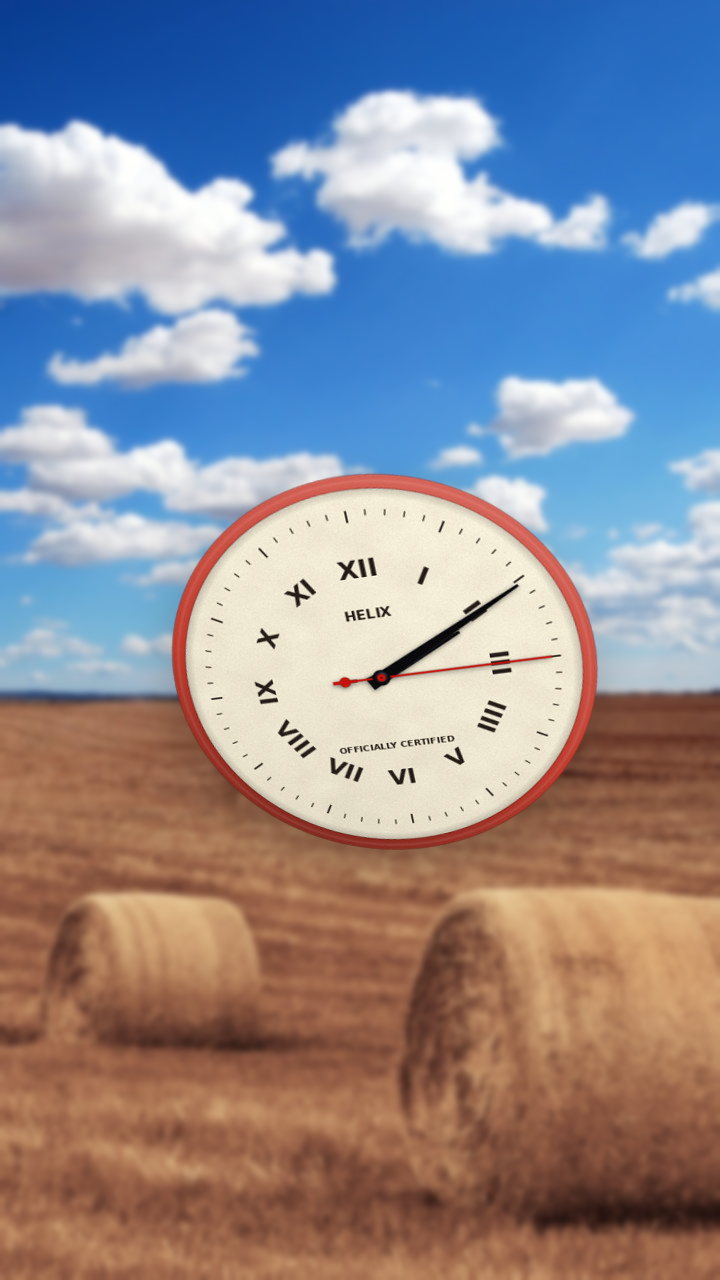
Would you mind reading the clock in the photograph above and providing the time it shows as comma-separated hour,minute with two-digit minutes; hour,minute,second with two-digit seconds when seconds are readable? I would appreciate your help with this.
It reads 2,10,15
